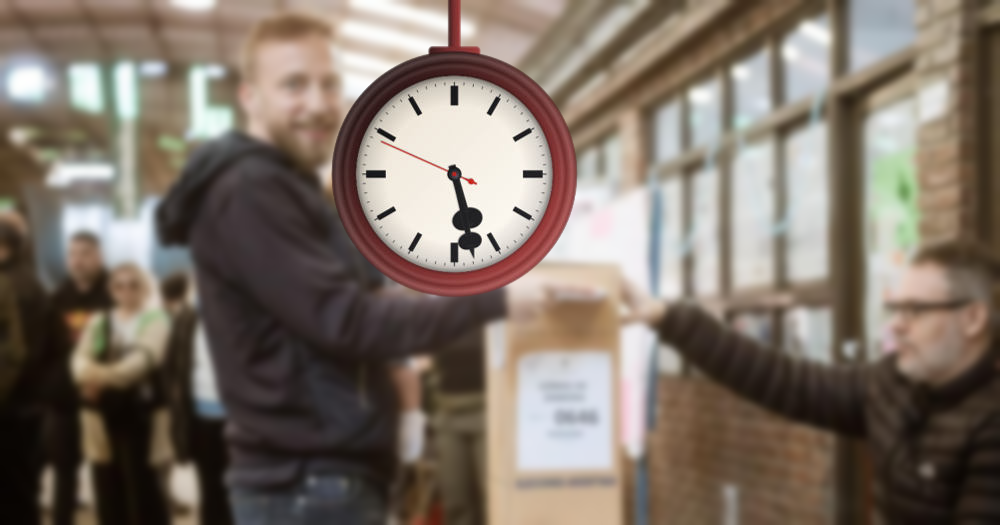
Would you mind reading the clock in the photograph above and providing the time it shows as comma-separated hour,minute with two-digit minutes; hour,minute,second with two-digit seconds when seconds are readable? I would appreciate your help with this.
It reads 5,27,49
